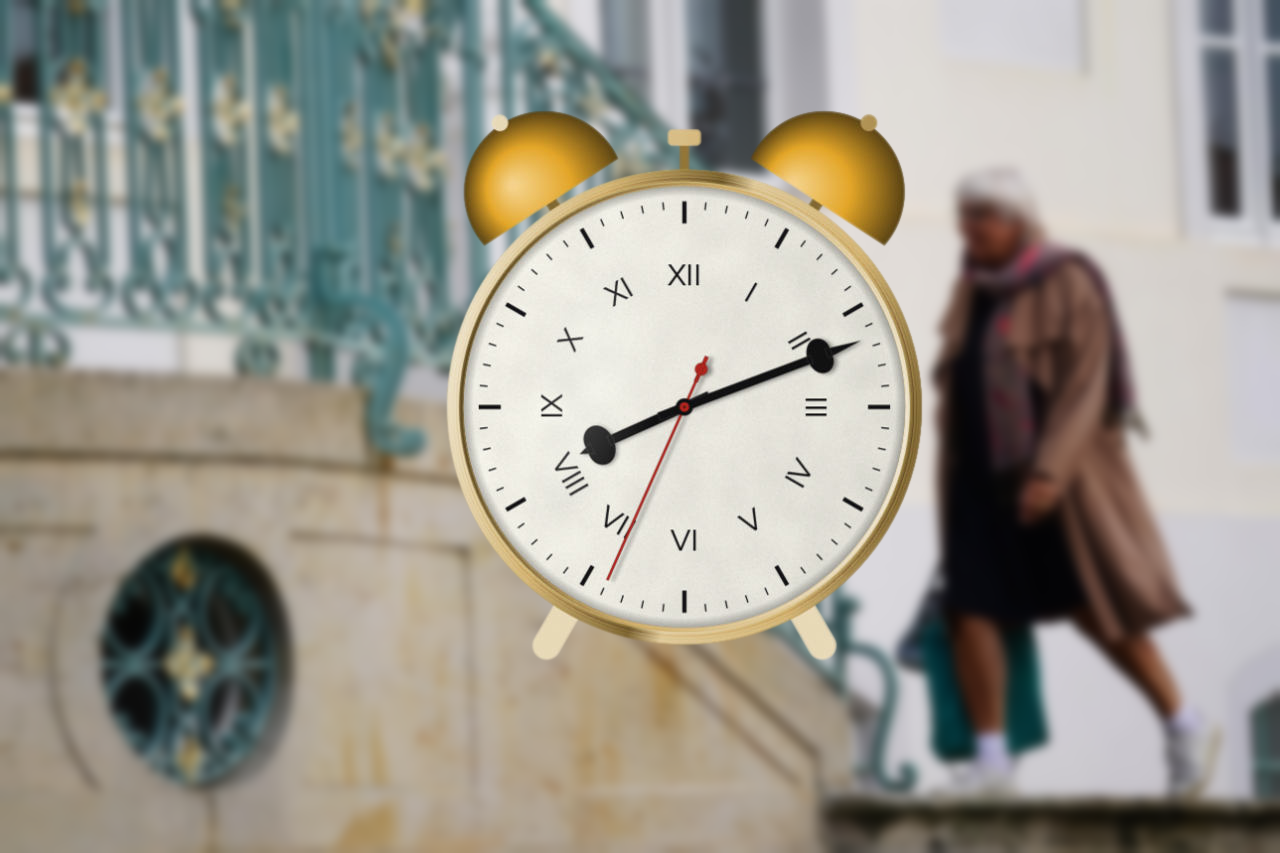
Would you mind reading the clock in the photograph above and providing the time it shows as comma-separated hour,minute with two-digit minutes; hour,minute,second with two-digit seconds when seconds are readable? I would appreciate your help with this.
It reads 8,11,34
